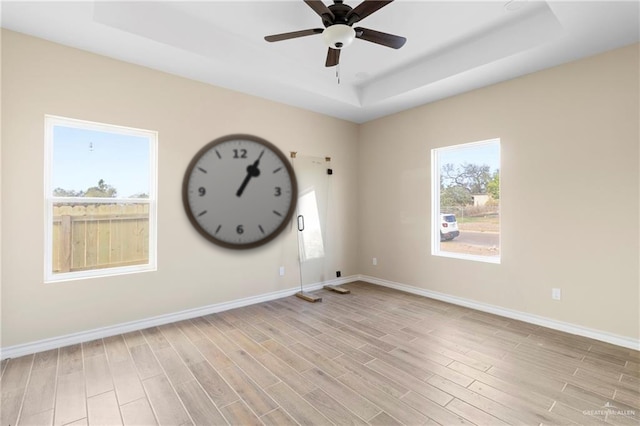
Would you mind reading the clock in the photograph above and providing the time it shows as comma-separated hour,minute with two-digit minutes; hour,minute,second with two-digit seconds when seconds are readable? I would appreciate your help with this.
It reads 1,05
